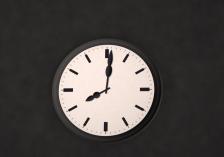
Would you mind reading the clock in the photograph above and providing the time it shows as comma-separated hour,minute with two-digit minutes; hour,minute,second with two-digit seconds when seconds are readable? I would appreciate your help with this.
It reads 8,01
